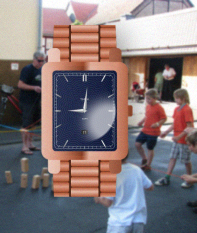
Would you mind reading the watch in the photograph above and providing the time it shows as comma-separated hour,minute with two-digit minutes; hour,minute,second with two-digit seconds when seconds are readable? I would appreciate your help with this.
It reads 9,01
